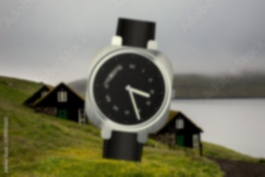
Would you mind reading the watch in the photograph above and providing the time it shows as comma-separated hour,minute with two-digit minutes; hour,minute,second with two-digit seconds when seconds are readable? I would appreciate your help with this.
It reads 3,26
